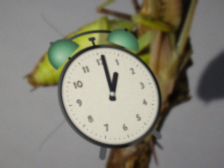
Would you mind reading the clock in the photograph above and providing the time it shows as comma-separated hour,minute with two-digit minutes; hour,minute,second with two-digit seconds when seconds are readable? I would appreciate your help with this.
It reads 1,01
